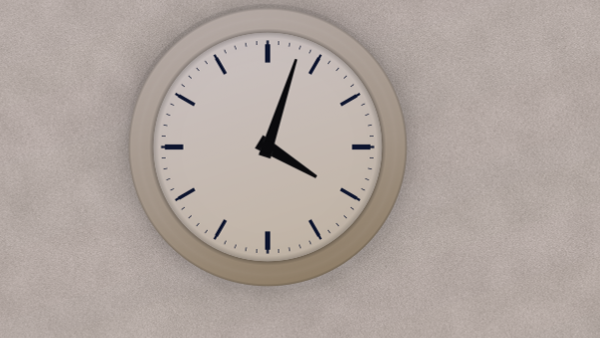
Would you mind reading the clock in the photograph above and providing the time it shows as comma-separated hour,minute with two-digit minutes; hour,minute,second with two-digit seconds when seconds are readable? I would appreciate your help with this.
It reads 4,03
